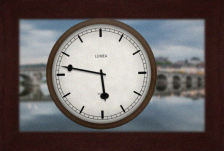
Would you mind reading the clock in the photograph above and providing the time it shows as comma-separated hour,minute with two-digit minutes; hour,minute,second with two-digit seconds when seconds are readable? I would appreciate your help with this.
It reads 5,47
